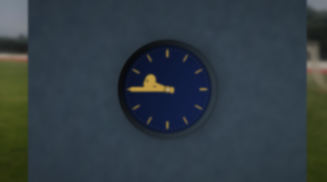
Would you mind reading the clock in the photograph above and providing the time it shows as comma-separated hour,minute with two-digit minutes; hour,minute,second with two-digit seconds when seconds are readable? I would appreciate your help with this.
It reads 9,45
